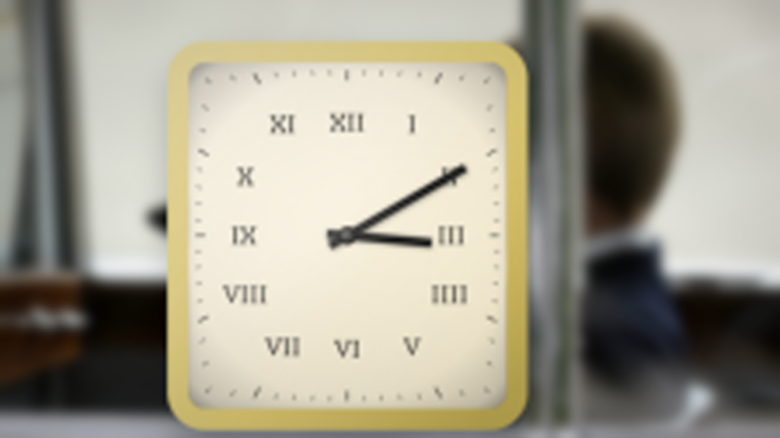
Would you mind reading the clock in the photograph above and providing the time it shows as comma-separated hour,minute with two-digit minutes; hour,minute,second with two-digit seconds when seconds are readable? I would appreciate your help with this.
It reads 3,10
